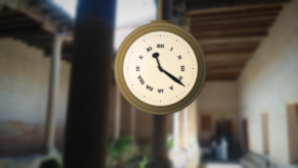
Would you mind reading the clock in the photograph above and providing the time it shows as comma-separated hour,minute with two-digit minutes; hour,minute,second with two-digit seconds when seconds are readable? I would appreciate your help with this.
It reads 11,21
